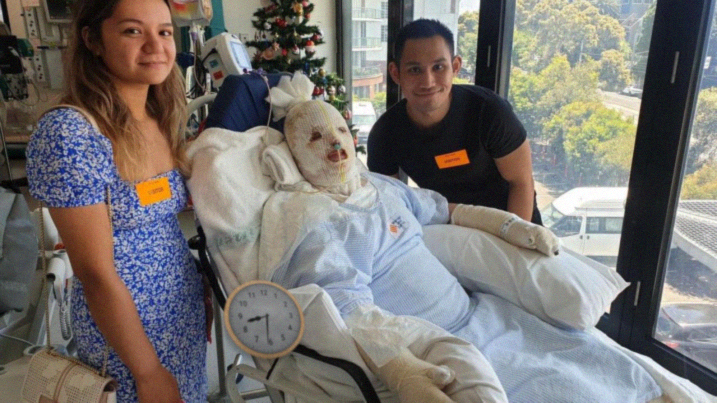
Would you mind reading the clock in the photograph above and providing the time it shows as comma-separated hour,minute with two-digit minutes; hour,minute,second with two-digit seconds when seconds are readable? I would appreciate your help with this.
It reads 8,31
